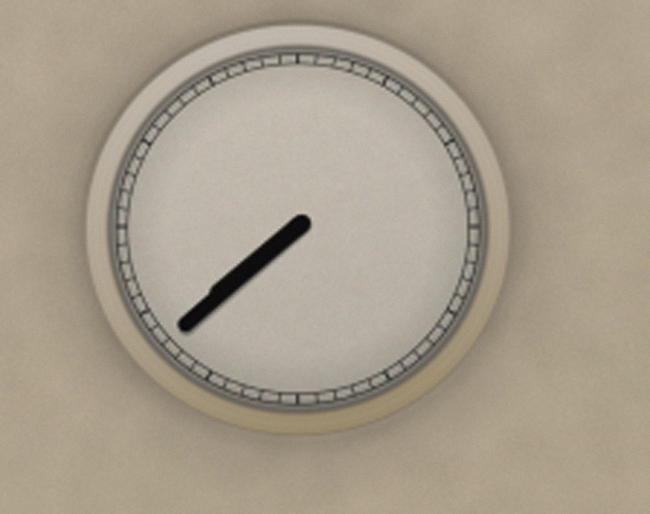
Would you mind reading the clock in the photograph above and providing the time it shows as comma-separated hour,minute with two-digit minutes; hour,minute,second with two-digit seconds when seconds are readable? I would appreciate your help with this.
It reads 7,38
